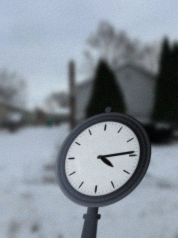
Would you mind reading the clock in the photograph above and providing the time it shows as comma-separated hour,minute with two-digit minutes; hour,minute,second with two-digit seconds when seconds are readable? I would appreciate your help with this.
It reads 4,14
